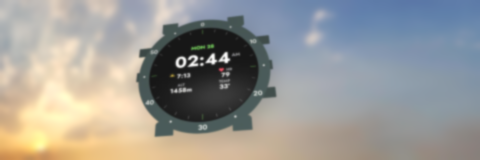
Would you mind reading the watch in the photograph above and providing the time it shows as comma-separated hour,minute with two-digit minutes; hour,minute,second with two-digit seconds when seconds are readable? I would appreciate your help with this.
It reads 2,44
